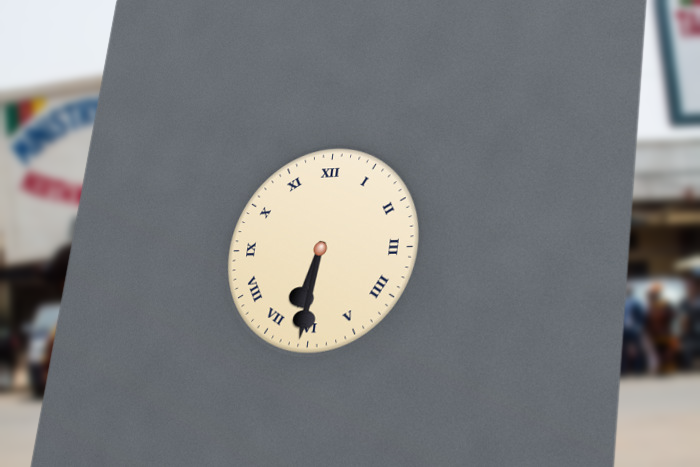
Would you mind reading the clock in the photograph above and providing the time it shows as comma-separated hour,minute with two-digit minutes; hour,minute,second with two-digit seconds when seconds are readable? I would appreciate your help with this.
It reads 6,31
